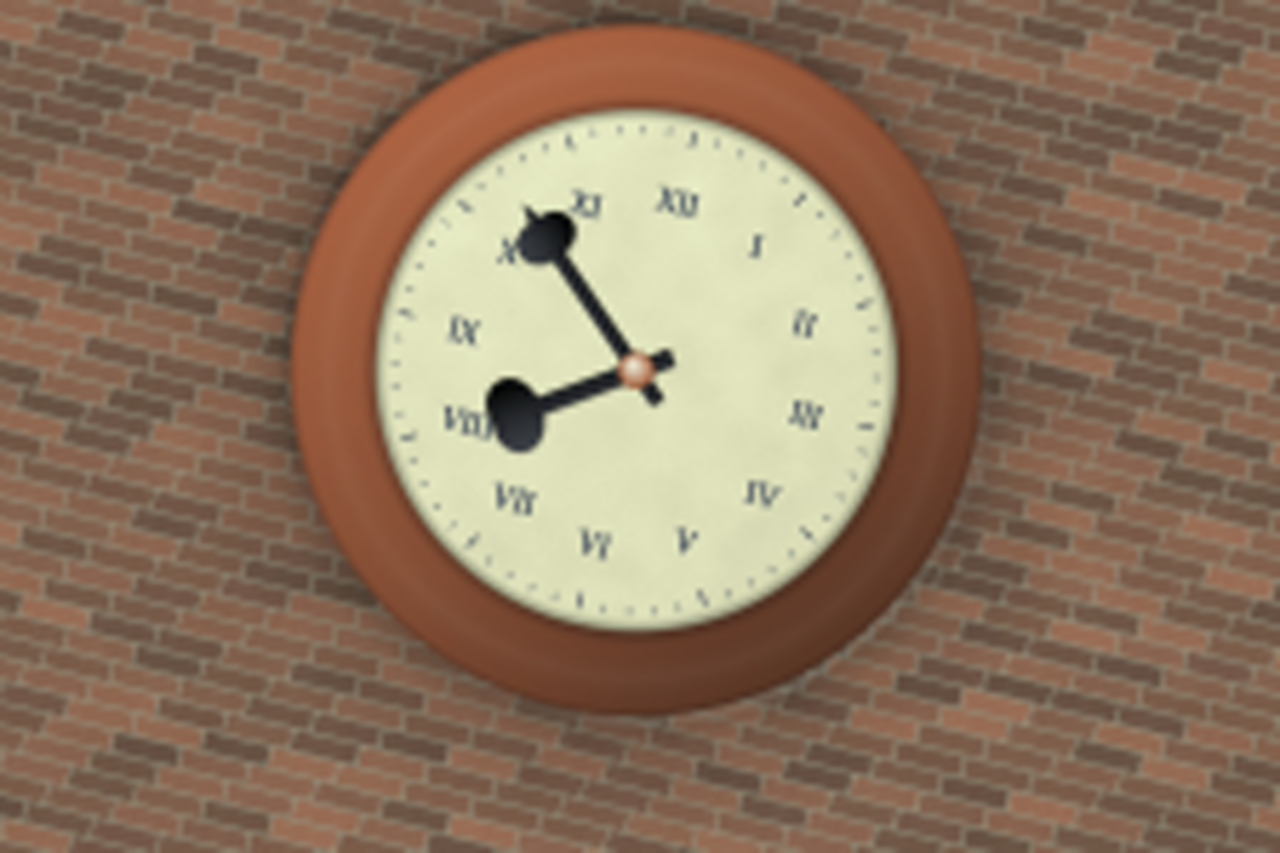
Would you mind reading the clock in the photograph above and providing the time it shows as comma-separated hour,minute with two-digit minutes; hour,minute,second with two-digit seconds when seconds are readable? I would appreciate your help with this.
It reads 7,52
